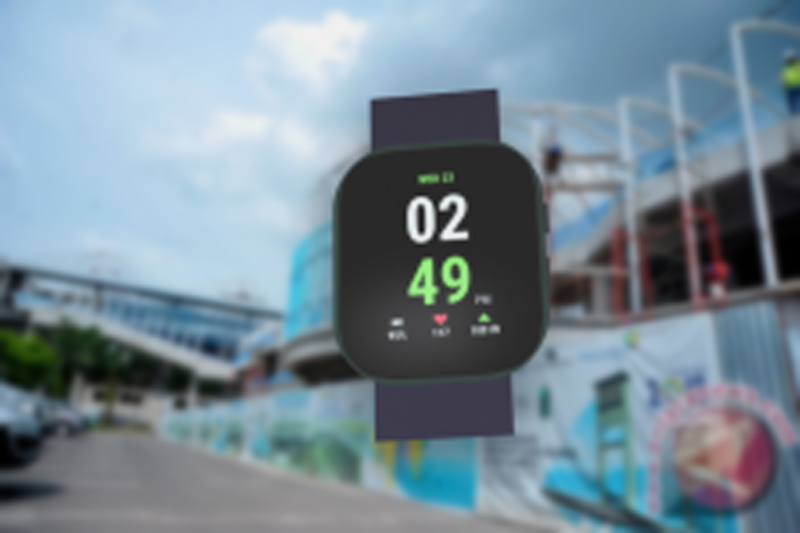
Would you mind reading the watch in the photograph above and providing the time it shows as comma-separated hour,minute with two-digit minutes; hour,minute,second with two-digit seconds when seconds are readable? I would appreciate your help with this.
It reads 2,49
